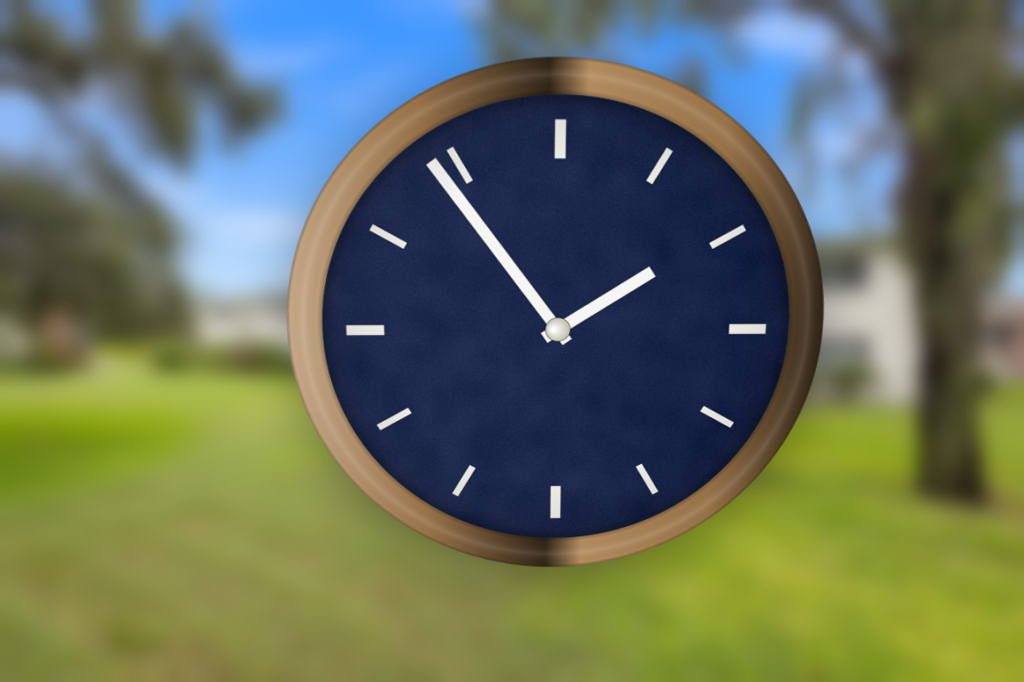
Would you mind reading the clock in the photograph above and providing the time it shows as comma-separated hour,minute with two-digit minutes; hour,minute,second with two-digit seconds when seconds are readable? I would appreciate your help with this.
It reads 1,54
